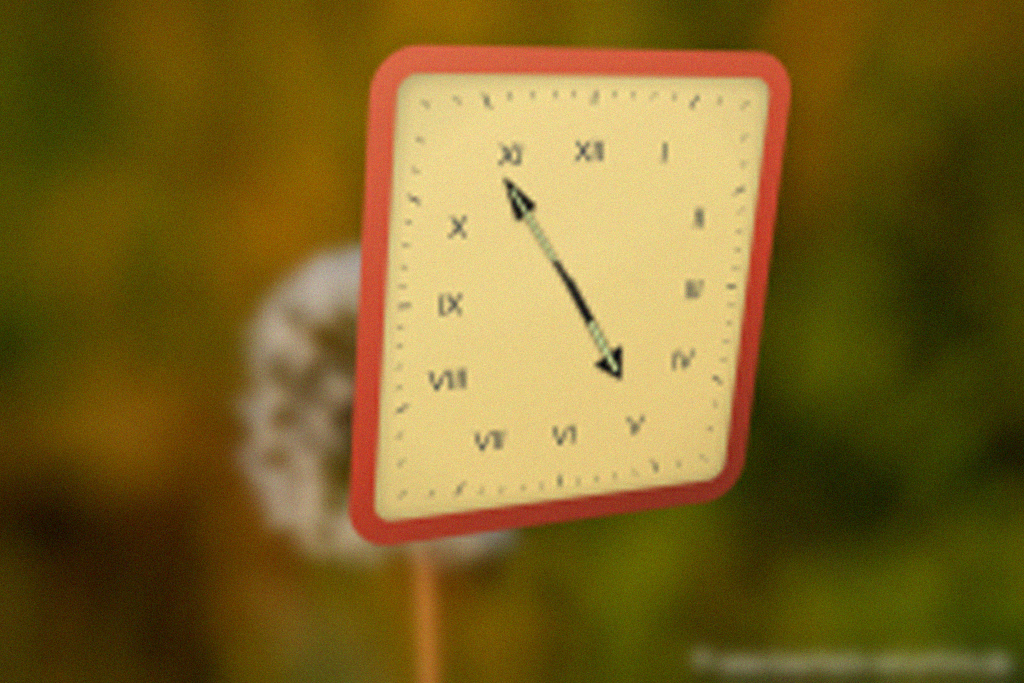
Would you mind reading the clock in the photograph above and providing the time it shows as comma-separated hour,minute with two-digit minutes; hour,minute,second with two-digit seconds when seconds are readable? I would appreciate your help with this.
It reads 4,54
